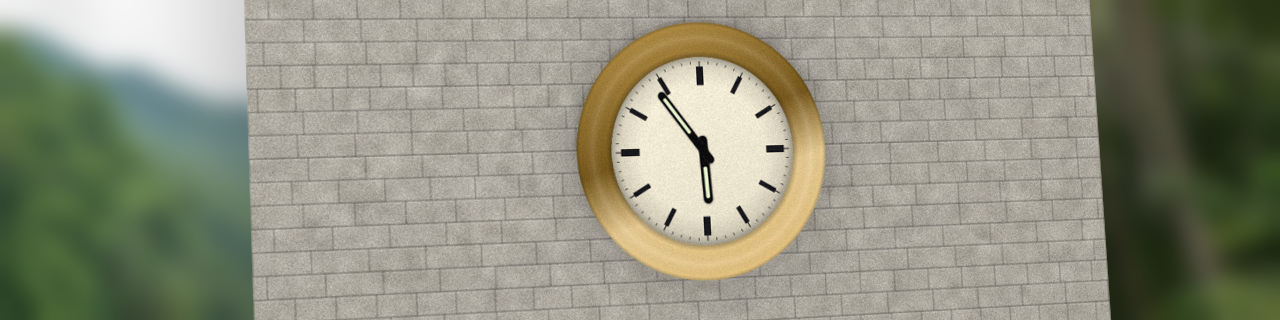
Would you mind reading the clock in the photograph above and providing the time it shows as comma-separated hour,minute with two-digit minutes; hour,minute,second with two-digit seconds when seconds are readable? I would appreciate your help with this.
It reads 5,54
